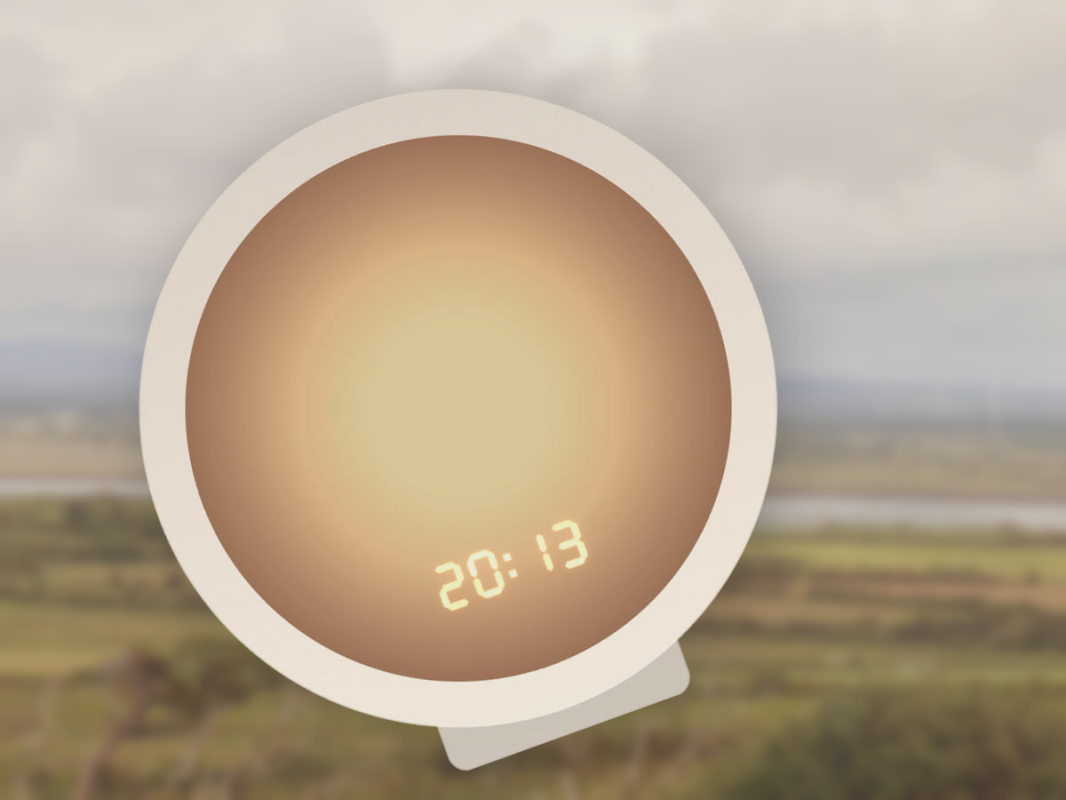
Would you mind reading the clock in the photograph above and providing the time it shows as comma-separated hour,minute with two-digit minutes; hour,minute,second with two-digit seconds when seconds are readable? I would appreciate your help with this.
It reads 20,13
